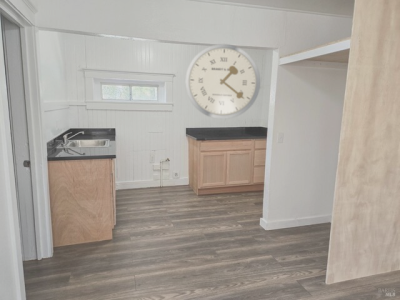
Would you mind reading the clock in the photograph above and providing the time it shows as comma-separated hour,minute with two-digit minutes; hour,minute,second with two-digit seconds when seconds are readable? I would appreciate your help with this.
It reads 1,21
